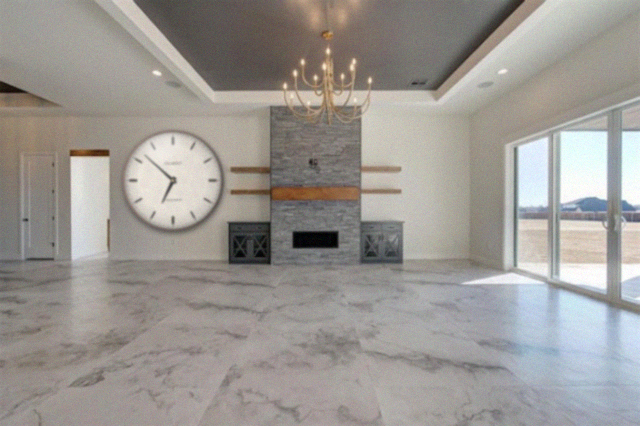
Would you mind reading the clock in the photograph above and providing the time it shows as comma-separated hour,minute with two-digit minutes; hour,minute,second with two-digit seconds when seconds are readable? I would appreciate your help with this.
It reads 6,52
